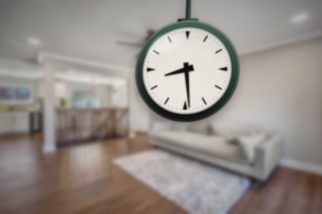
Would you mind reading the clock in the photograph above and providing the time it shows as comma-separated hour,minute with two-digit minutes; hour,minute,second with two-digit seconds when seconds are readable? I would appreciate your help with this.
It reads 8,29
